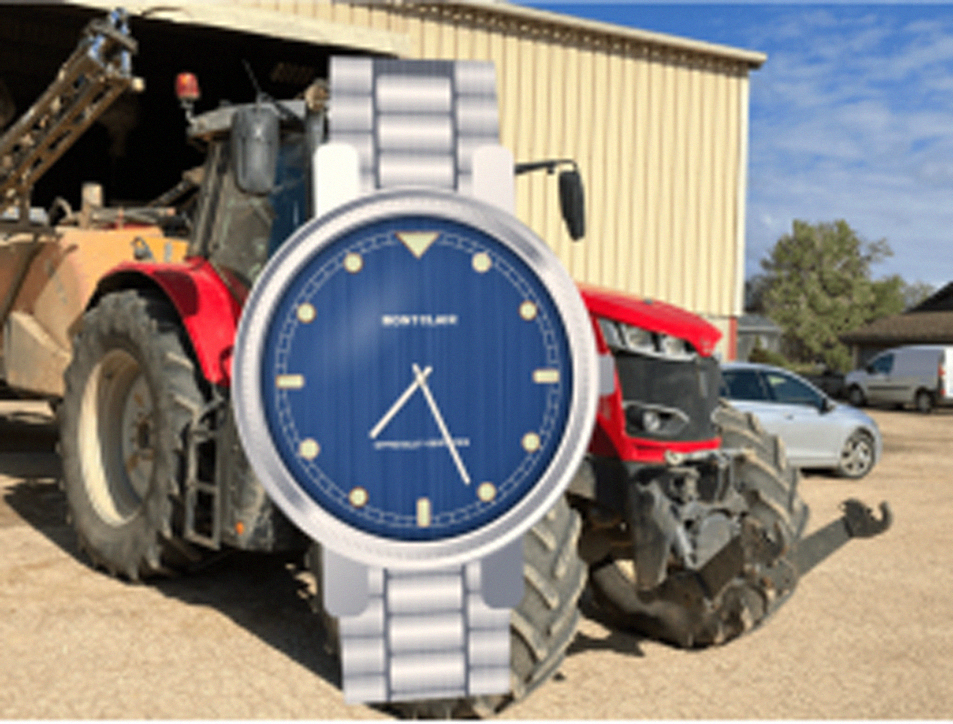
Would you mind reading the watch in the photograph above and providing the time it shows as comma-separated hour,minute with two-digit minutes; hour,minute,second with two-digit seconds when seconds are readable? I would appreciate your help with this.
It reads 7,26
